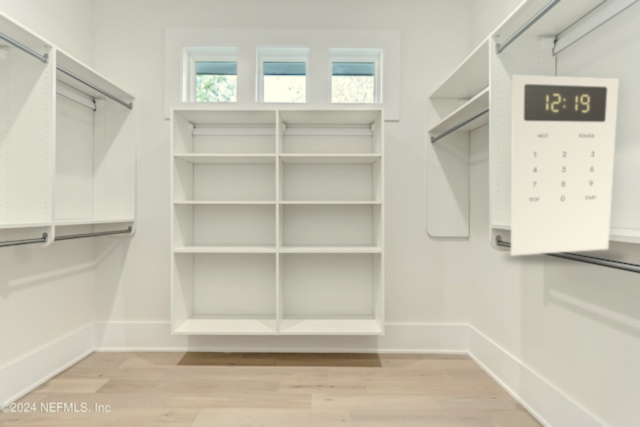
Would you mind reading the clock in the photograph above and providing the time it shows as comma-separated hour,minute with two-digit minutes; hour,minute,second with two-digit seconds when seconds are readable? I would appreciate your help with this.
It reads 12,19
